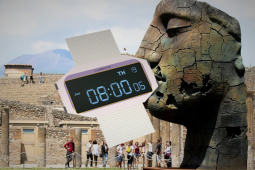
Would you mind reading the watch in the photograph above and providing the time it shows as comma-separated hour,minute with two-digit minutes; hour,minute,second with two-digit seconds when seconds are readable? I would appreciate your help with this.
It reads 8,00,06
